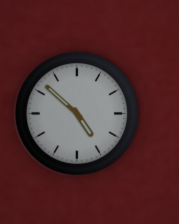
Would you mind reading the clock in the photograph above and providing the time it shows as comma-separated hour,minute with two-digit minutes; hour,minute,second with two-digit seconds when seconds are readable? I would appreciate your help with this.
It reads 4,52
